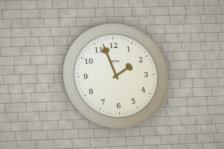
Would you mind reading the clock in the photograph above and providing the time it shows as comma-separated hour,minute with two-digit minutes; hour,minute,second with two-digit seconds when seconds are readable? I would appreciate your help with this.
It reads 1,57
